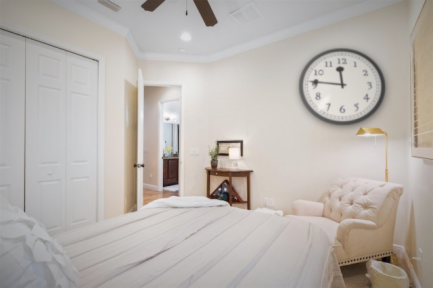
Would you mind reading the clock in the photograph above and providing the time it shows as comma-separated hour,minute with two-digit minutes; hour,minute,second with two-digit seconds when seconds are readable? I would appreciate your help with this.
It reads 11,46
